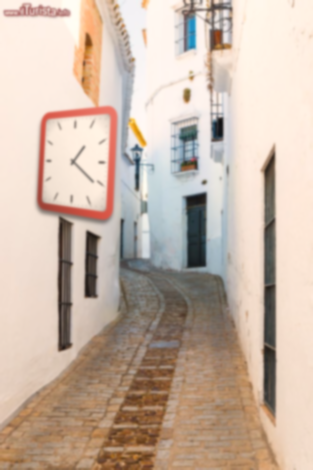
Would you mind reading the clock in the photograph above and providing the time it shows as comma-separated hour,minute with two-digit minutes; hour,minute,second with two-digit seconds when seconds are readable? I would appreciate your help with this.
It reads 1,21
